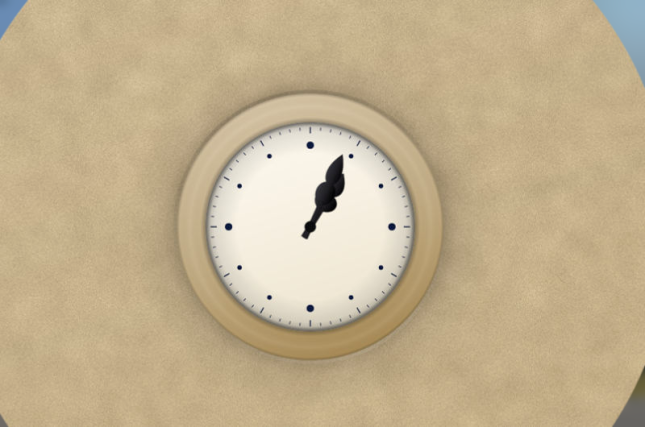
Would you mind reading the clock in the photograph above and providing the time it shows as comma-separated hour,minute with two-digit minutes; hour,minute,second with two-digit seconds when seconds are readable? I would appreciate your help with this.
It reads 1,04
